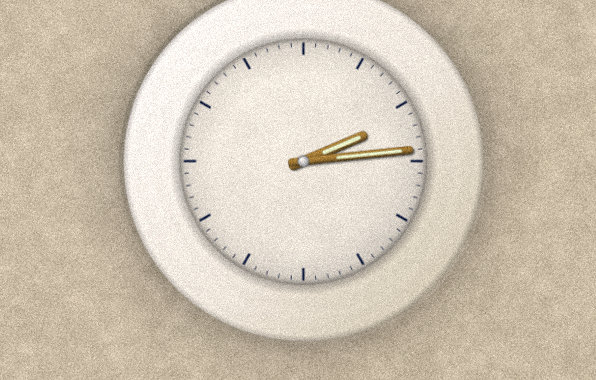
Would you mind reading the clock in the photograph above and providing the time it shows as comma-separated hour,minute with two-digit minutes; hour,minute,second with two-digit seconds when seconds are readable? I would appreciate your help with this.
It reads 2,14
